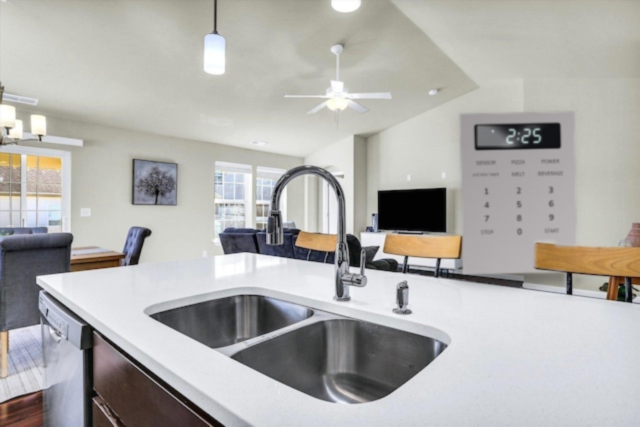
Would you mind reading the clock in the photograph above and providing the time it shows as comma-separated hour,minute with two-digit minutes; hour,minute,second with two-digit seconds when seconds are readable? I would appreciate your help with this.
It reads 2,25
